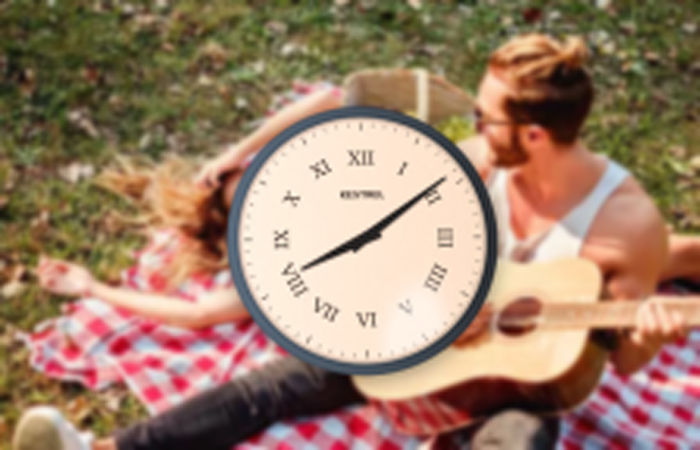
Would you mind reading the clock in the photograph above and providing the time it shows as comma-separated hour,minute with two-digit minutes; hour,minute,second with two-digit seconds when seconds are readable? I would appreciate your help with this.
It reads 8,09
